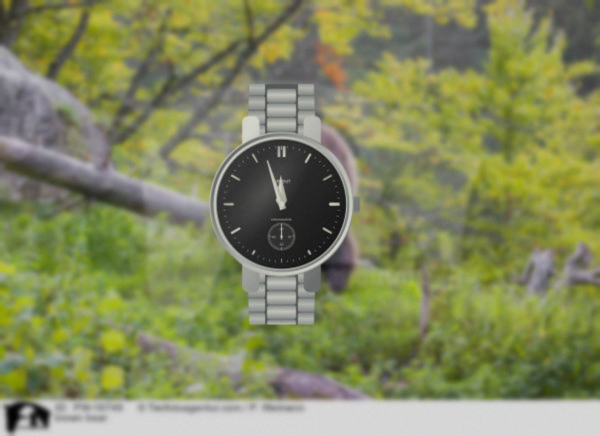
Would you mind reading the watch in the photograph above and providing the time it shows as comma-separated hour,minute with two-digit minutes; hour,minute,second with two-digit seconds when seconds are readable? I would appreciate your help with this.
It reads 11,57
